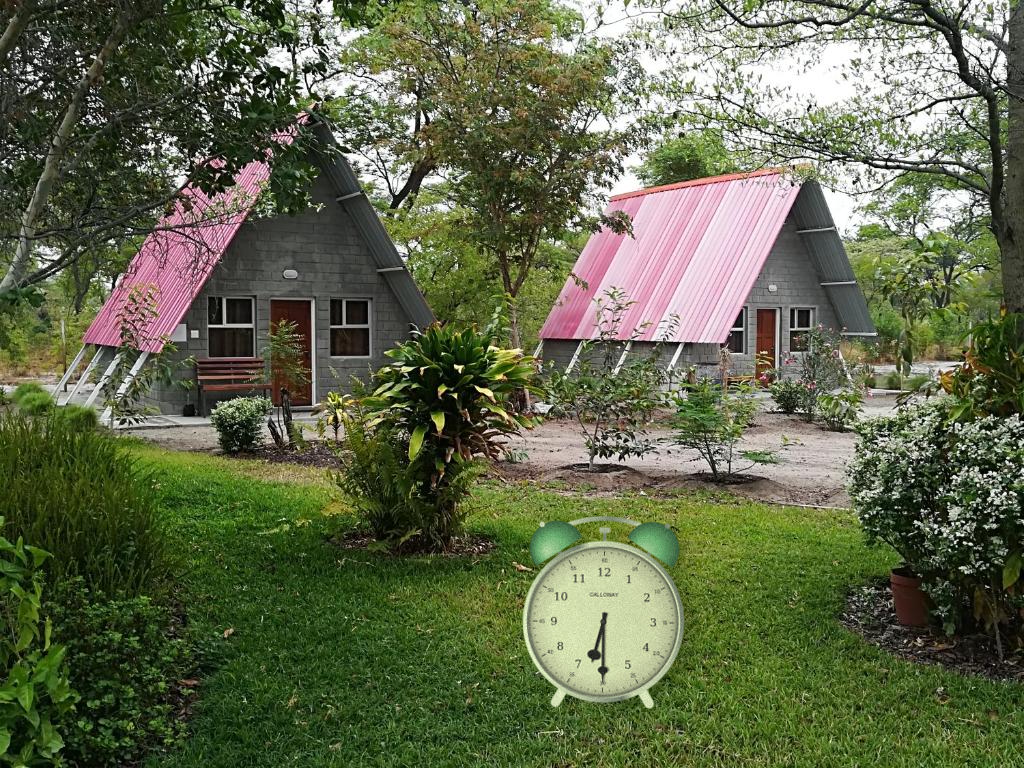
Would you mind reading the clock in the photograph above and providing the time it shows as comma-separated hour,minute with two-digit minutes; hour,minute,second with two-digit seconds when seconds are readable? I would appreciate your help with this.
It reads 6,30
